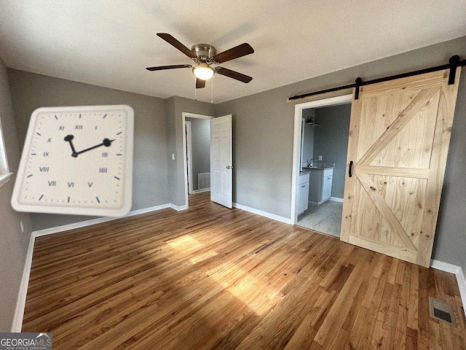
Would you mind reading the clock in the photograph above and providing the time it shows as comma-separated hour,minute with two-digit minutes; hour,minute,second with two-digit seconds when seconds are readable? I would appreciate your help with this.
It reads 11,11
